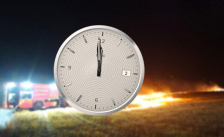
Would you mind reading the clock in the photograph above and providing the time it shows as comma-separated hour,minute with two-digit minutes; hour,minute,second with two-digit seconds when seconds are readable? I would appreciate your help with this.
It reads 11,59
